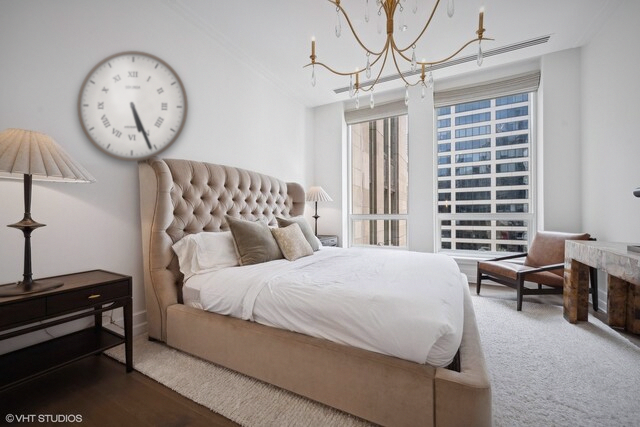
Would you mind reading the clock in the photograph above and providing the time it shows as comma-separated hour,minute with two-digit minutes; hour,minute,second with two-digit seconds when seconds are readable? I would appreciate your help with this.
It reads 5,26
